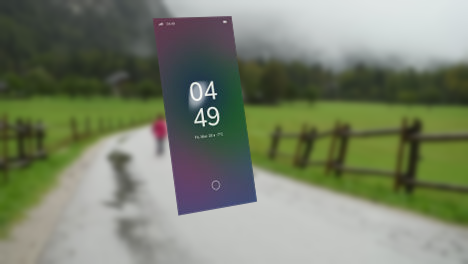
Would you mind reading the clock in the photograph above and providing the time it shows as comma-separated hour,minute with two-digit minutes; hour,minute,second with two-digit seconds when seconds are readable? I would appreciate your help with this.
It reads 4,49
